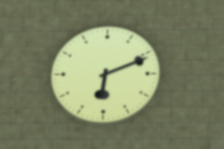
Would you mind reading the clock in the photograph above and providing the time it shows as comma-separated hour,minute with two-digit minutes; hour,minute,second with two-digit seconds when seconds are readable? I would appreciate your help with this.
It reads 6,11
